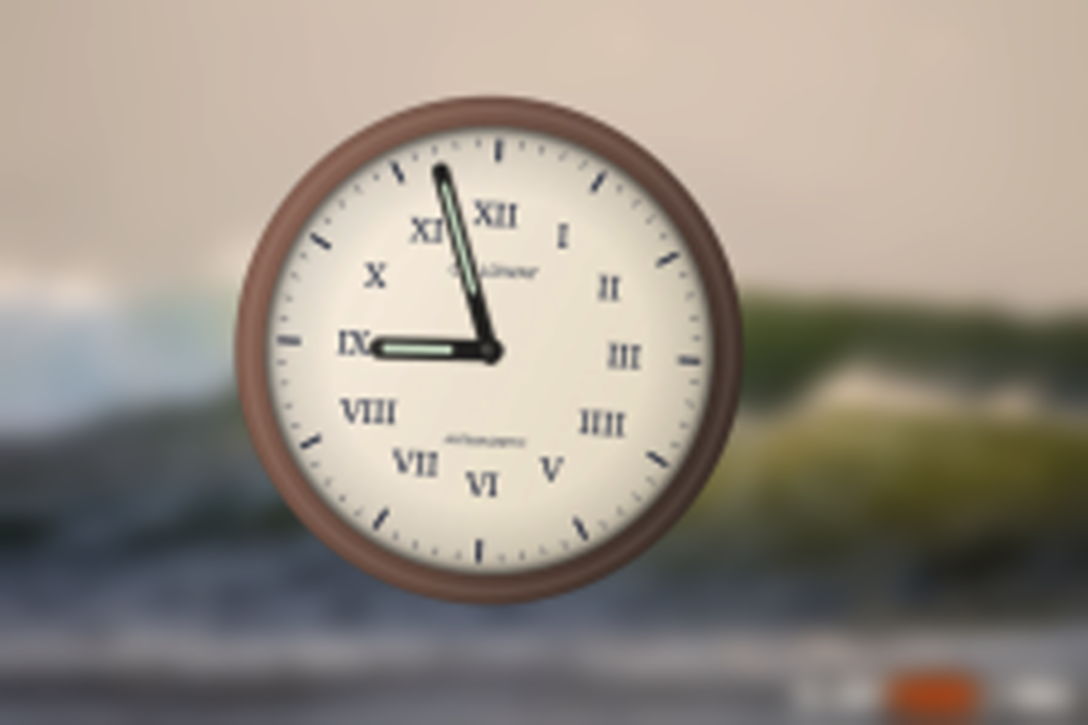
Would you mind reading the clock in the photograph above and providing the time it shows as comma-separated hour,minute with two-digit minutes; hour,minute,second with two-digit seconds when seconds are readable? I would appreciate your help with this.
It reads 8,57
